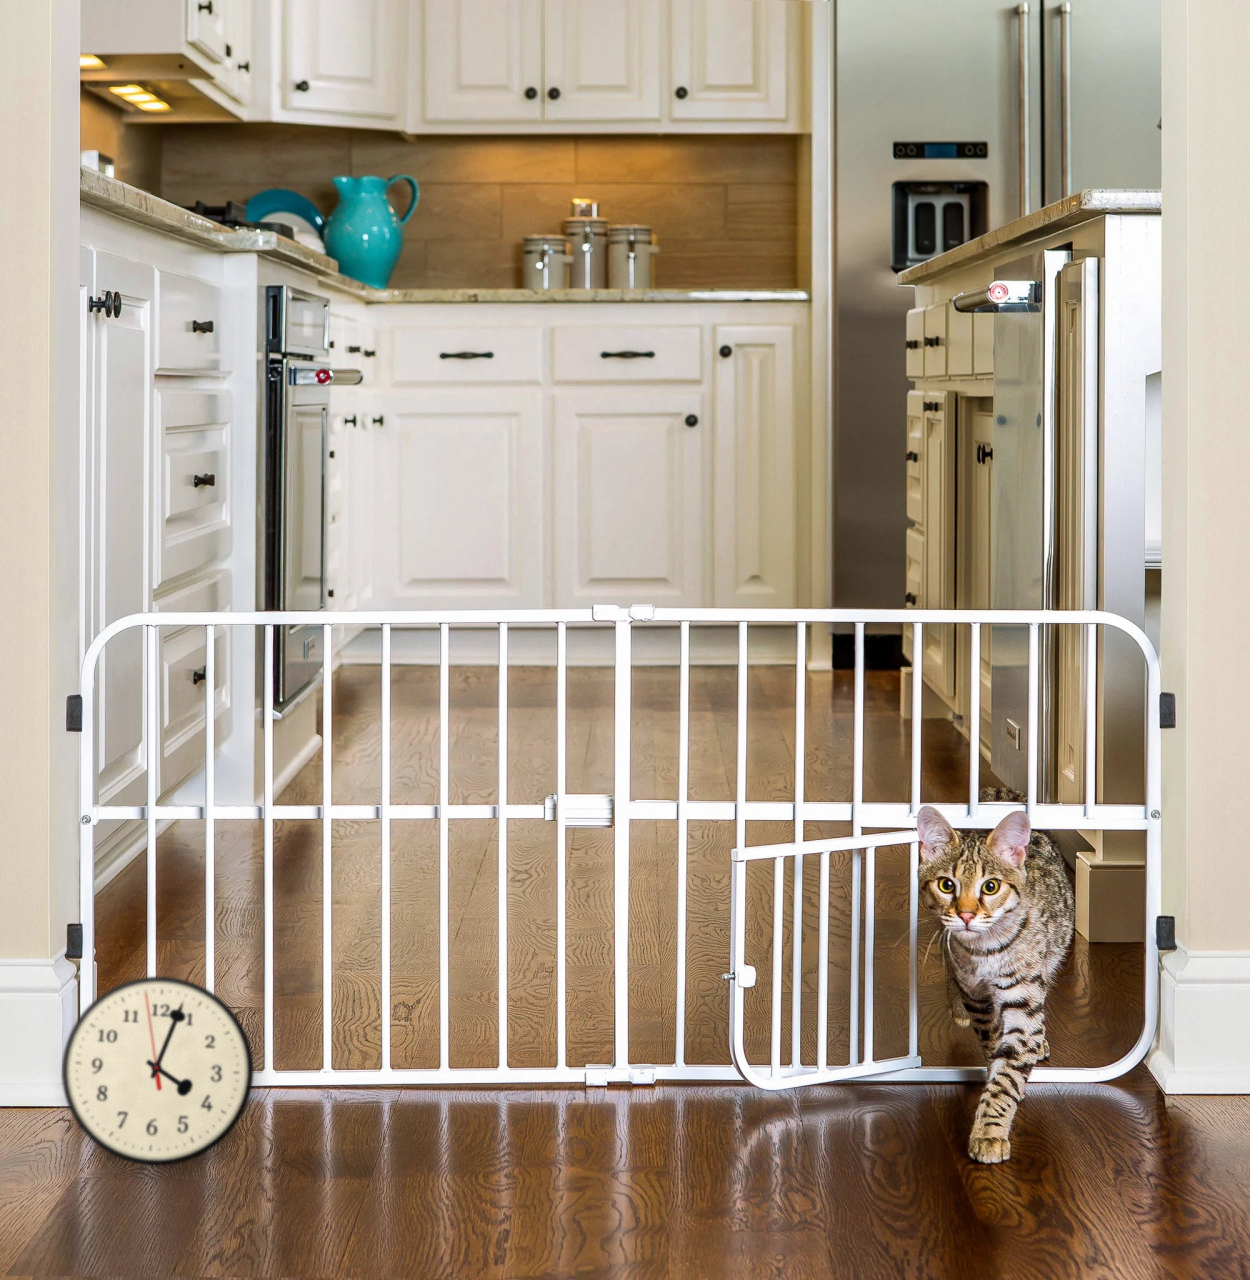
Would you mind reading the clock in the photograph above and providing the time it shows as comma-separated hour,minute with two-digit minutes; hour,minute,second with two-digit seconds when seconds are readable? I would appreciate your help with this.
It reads 4,02,58
